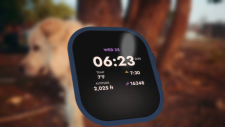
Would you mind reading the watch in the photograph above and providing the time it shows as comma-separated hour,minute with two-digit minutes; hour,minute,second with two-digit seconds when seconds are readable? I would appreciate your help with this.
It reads 6,23
